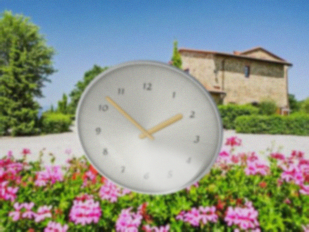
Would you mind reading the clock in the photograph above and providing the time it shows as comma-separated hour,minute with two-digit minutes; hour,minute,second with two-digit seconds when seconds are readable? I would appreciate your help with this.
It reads 1,52
